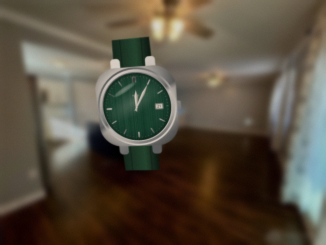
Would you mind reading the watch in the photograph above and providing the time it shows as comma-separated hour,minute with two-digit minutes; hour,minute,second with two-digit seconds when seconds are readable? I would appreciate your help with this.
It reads 12,05
